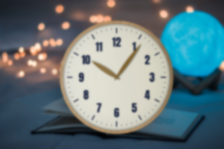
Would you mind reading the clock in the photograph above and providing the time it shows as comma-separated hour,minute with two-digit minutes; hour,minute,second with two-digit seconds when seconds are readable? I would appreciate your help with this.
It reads 10,06
